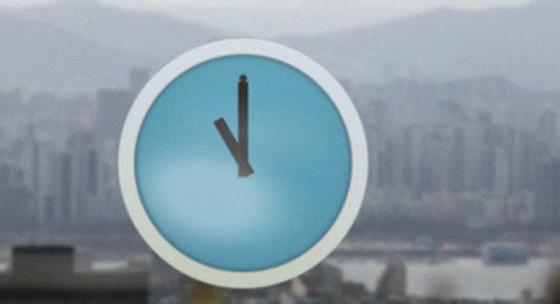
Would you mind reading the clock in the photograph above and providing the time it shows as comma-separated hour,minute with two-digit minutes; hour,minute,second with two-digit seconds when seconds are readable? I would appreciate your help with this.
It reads 11,00
